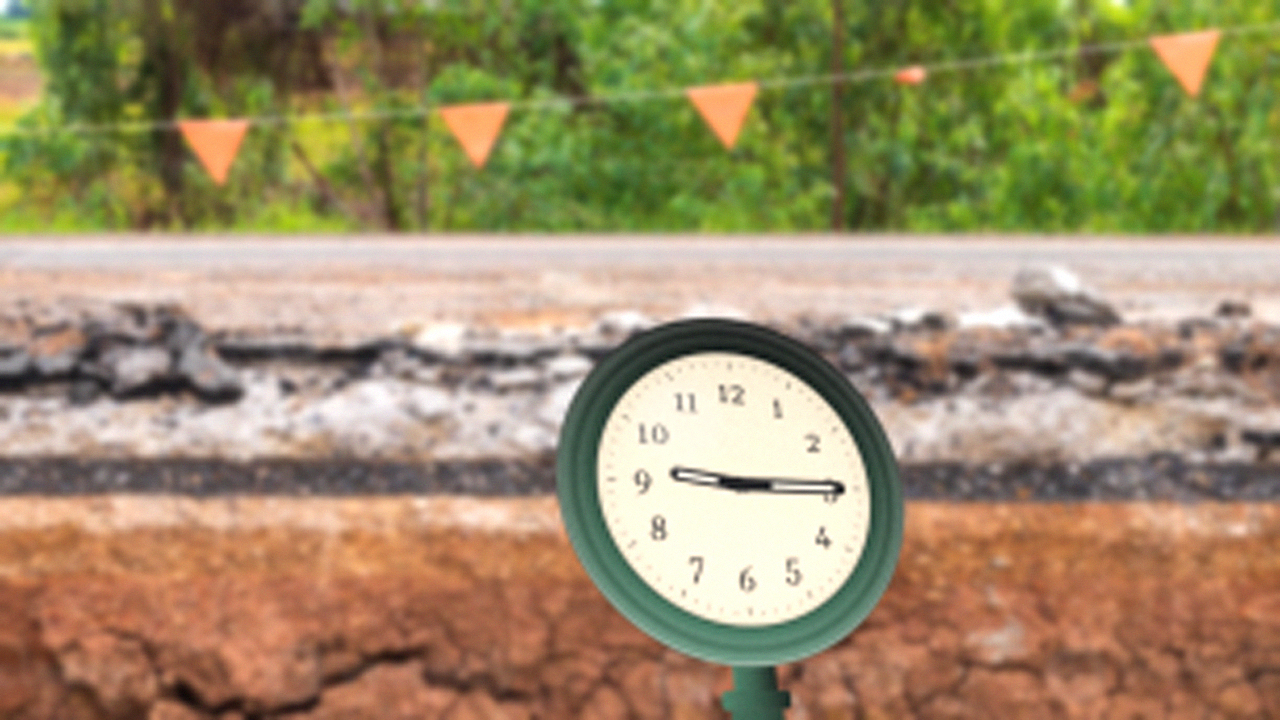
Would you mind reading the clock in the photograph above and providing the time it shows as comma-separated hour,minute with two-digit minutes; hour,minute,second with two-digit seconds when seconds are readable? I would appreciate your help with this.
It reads 9,15
